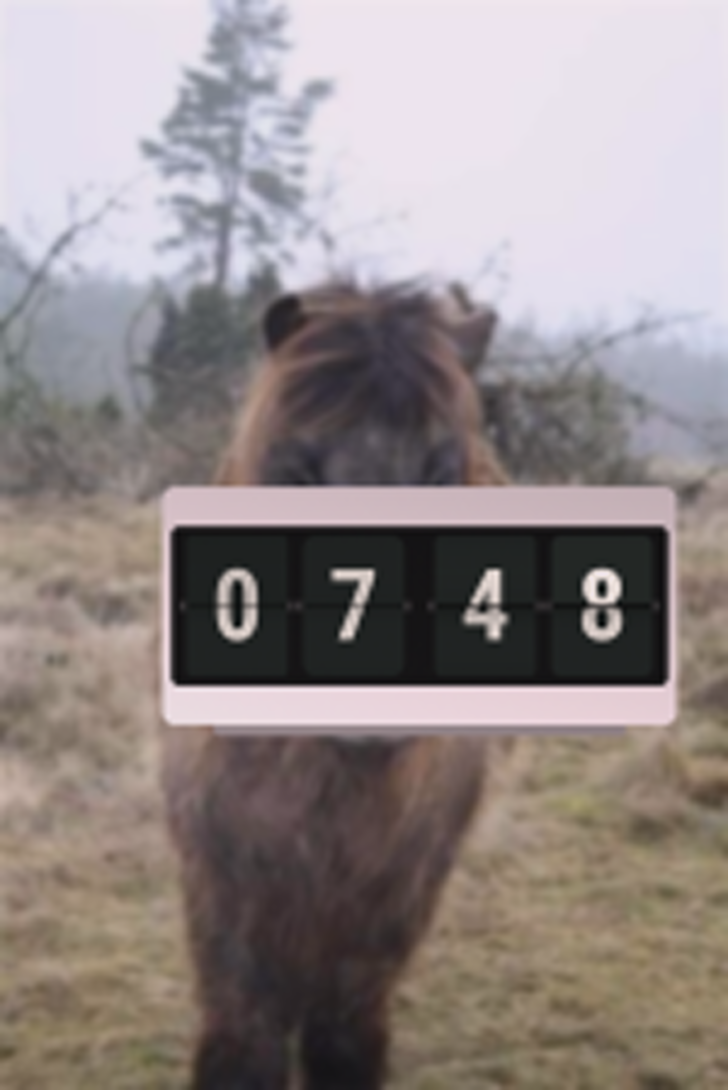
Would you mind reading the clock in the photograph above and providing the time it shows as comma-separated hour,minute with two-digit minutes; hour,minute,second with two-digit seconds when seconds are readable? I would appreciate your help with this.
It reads 7,48
